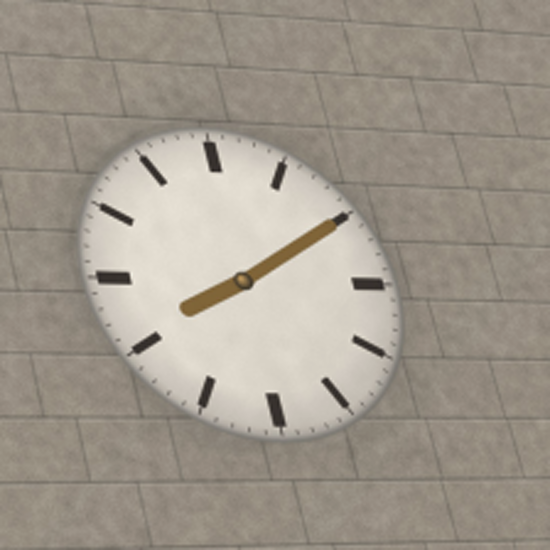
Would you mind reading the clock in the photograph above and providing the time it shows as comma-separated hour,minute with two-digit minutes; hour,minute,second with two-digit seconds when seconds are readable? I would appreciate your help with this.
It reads 8,10
